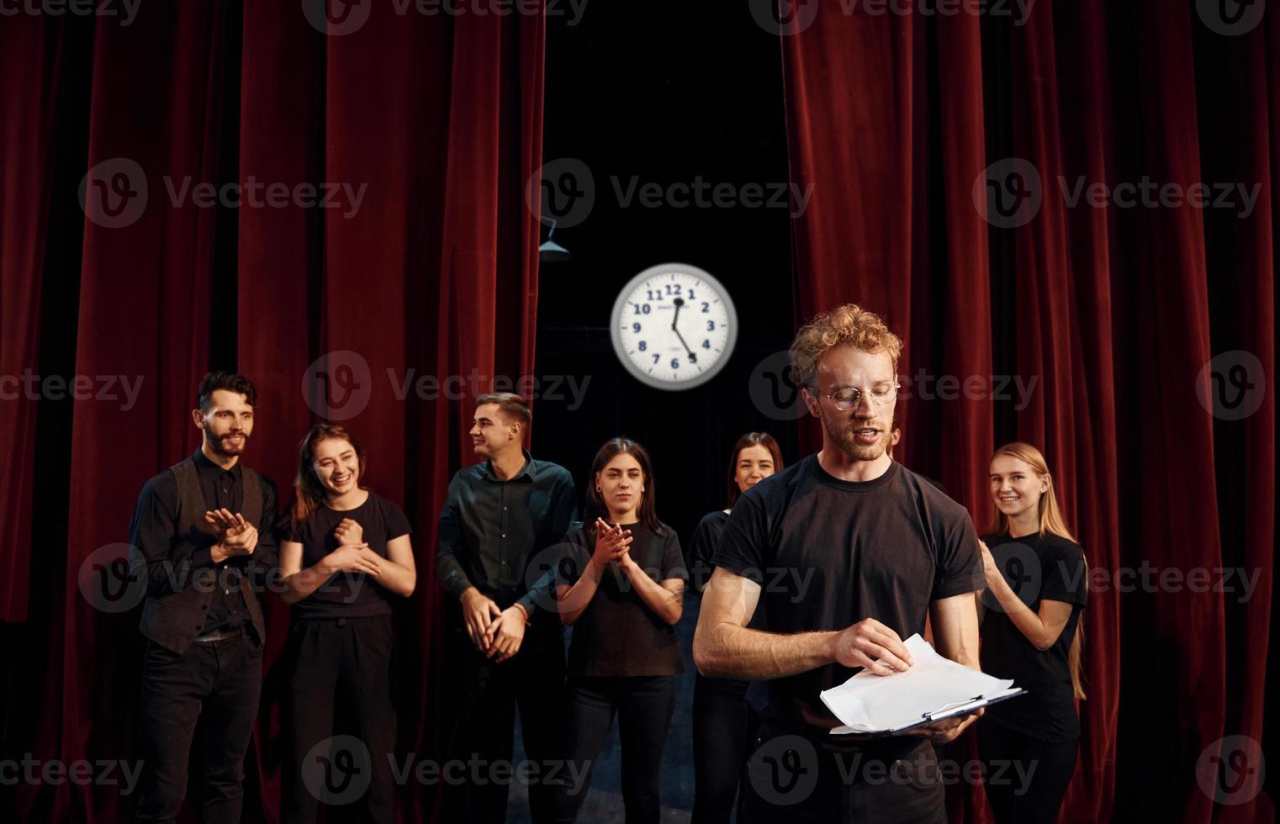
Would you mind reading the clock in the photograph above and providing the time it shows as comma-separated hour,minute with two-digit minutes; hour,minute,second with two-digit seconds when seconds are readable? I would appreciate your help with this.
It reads 12,25
